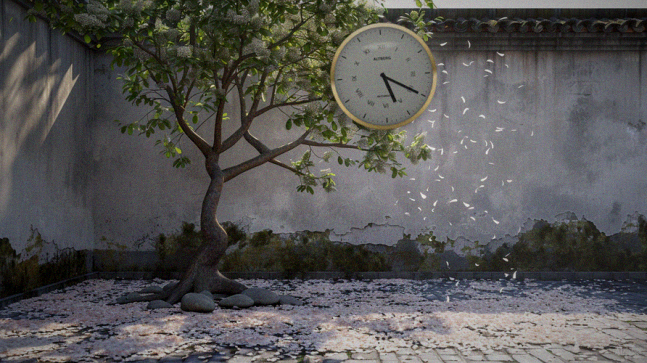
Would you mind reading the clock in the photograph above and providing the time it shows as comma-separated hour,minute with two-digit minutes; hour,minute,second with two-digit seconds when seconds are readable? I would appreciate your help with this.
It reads 5,20
